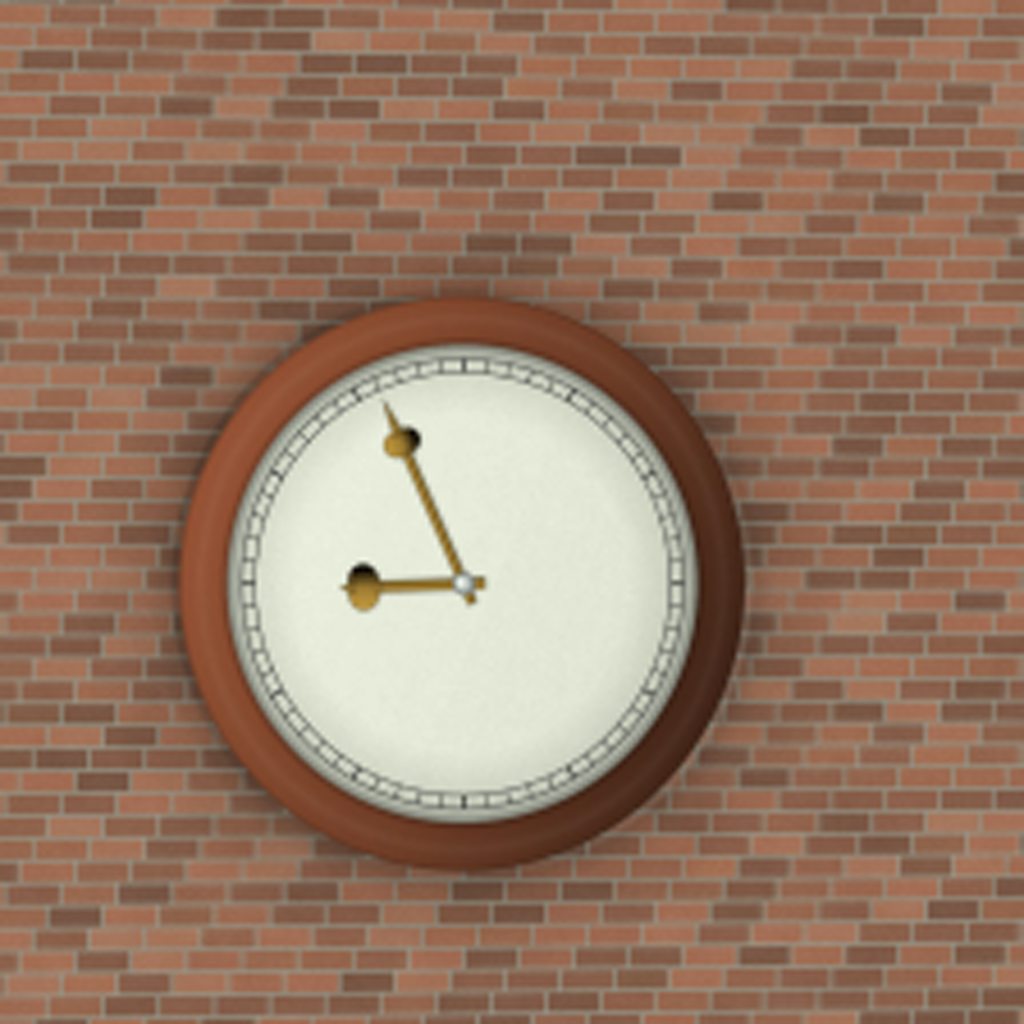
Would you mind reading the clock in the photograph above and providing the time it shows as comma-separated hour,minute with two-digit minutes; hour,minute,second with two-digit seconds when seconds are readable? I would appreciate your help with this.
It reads 8,56
